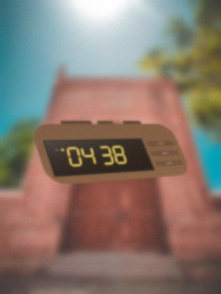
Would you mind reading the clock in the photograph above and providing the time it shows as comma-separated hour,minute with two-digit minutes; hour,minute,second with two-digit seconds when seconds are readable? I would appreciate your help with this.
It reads 4,38
